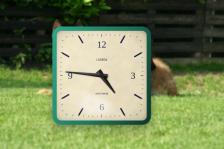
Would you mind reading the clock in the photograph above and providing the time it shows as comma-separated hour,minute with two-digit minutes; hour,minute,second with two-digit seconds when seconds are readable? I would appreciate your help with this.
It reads 4,46
